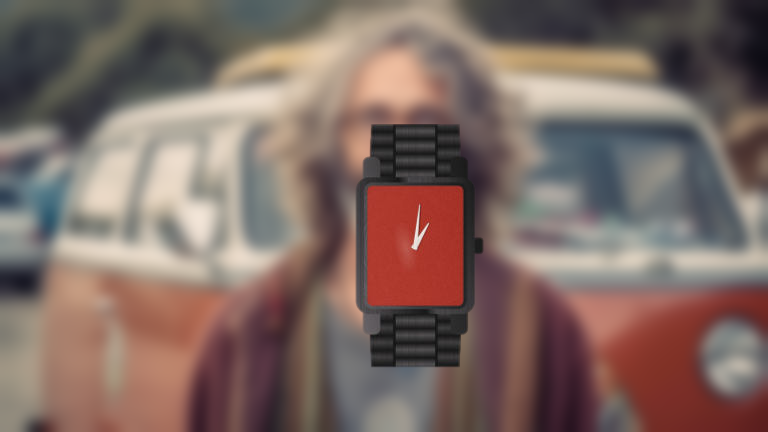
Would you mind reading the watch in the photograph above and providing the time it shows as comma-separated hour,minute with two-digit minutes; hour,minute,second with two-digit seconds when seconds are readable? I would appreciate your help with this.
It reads 1,01
